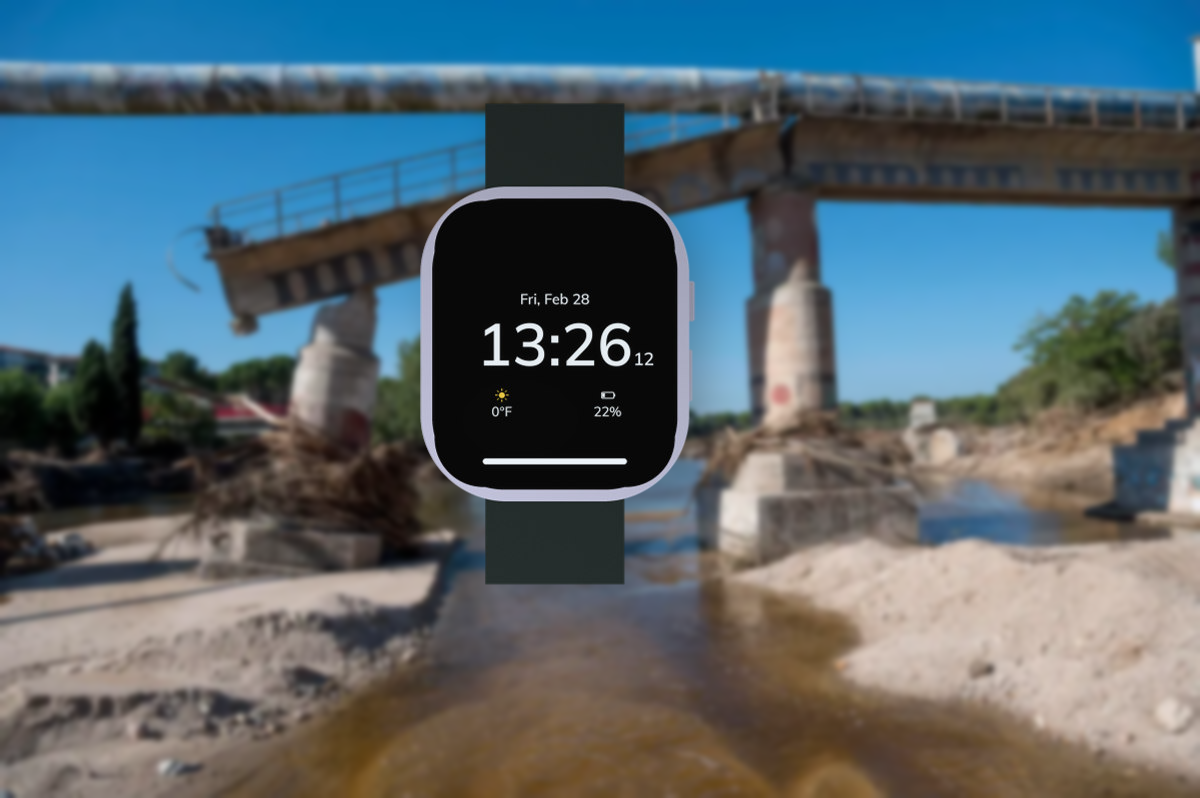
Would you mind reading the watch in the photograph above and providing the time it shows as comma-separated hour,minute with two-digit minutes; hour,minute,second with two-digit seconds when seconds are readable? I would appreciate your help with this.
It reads 13,26,12
